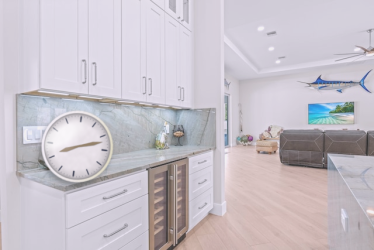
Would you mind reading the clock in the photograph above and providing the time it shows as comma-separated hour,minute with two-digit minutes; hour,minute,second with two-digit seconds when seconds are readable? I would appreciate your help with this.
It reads 8,12
